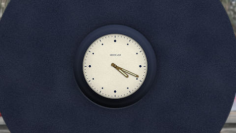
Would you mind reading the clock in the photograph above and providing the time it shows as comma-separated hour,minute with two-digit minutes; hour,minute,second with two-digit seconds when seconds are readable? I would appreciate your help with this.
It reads 4,19
